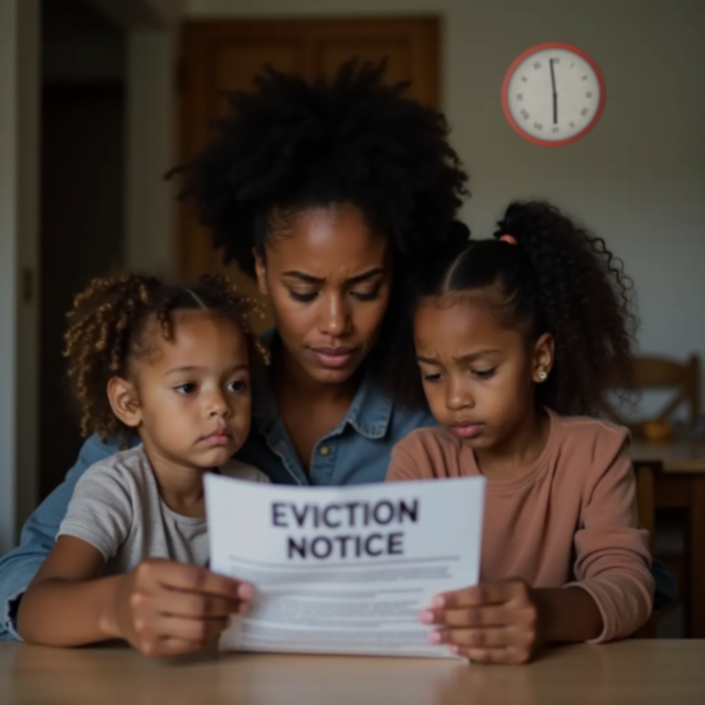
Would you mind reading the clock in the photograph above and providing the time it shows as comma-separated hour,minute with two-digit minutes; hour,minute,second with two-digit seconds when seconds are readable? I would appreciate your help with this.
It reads 5,59
